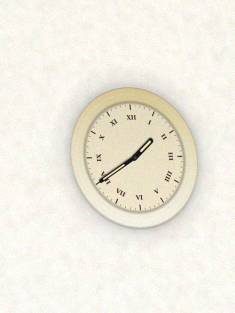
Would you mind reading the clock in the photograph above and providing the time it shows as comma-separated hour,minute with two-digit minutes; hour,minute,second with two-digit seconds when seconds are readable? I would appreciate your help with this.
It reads 1,40
